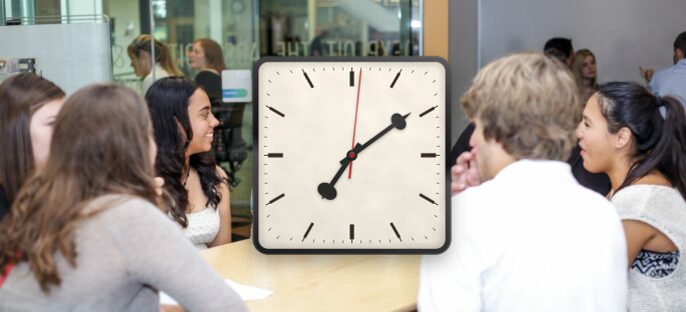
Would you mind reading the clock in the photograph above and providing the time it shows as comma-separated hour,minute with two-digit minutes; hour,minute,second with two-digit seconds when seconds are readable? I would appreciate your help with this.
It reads 7,09,01
